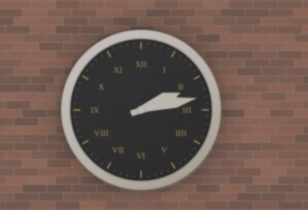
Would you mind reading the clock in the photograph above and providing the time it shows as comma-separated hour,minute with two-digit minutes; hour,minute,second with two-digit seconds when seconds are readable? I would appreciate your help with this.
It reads 2,13
